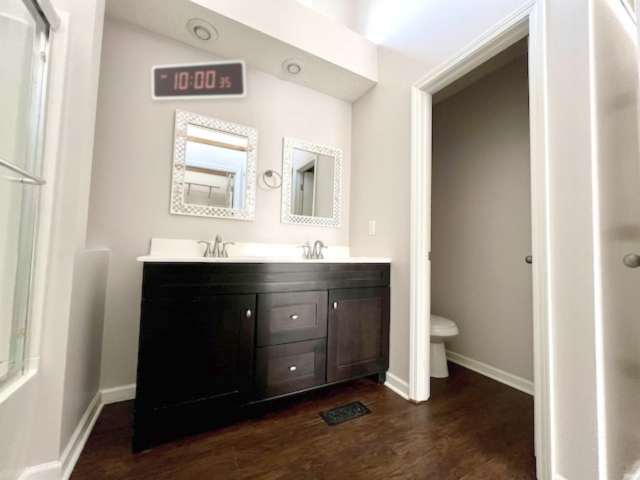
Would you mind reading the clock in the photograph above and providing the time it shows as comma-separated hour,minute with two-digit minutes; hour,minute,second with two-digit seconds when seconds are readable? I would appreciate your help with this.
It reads 10,00
